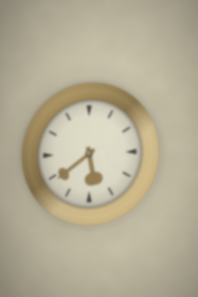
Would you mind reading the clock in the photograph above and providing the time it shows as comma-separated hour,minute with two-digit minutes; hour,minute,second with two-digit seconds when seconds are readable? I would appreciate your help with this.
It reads 5,39
